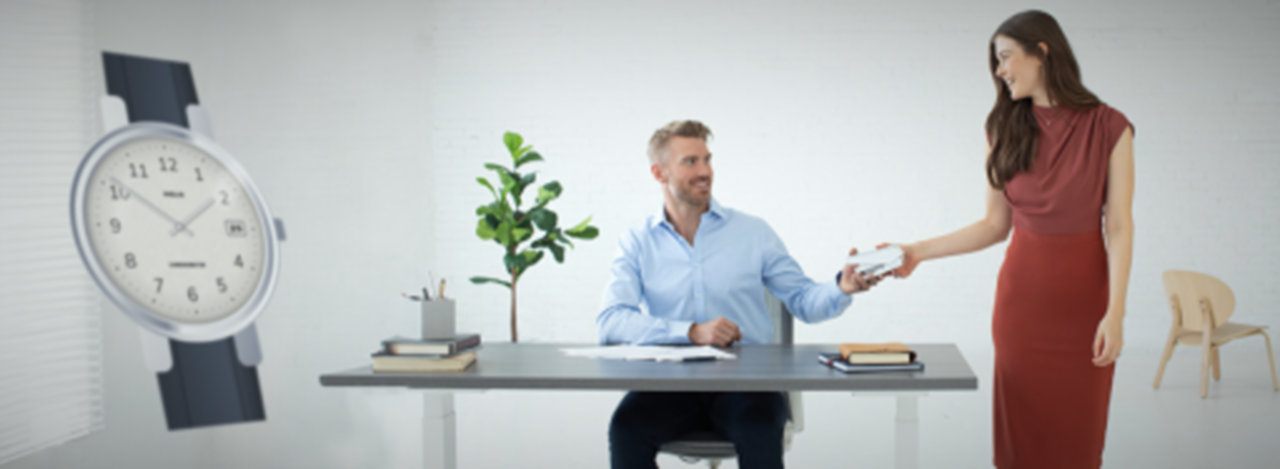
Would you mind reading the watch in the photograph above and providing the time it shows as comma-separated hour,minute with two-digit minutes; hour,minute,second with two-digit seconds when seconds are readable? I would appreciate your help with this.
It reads 1,51
